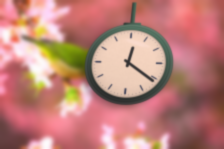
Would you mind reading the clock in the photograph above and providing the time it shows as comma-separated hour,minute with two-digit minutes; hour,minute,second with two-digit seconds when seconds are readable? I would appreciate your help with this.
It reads 12,21
